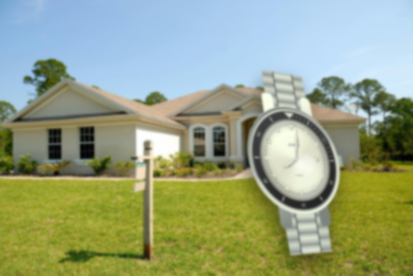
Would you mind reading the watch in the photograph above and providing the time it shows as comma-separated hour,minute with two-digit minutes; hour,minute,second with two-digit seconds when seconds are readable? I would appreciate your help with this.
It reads 8,02
